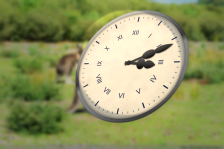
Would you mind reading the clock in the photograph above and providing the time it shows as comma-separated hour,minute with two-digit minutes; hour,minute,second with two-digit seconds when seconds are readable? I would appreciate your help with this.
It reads 3,11
